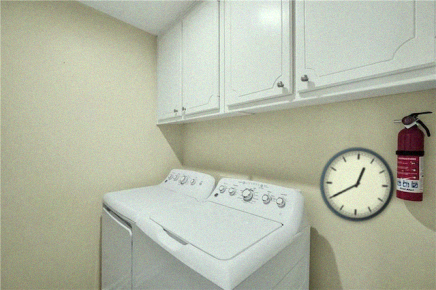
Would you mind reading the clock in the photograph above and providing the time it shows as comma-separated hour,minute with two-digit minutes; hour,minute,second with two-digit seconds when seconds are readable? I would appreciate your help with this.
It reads 12,40
